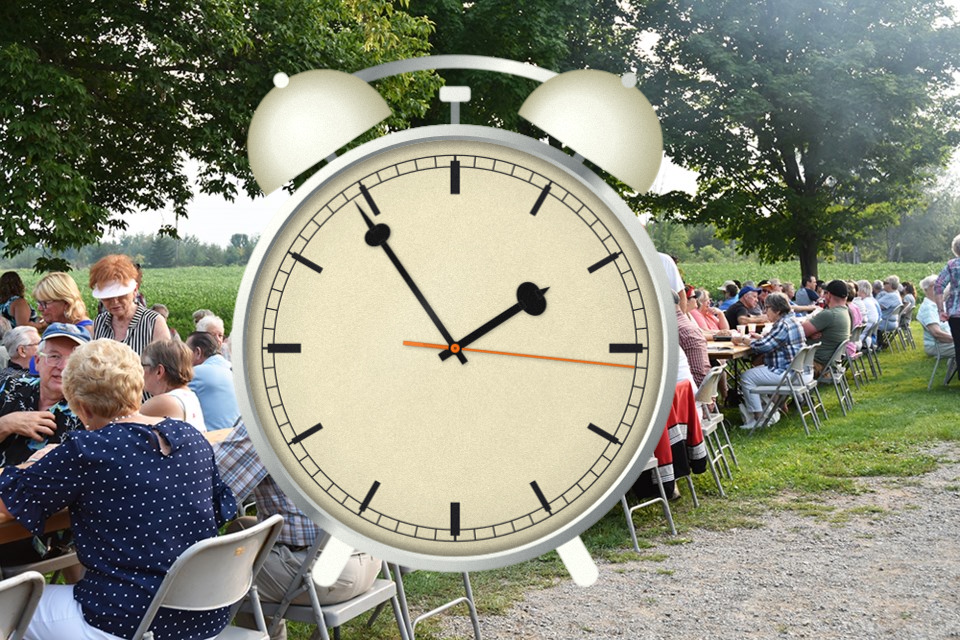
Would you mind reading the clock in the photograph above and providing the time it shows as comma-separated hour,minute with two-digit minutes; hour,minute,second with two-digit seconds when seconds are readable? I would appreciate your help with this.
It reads 1,54,16
